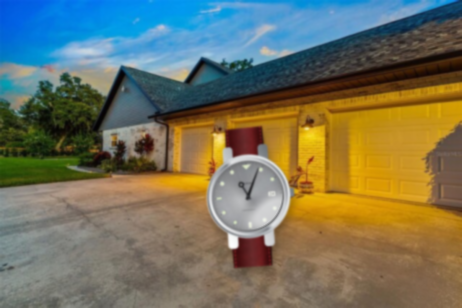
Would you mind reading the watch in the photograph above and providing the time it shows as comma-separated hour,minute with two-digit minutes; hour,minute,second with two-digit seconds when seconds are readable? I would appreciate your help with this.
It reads 11,04
